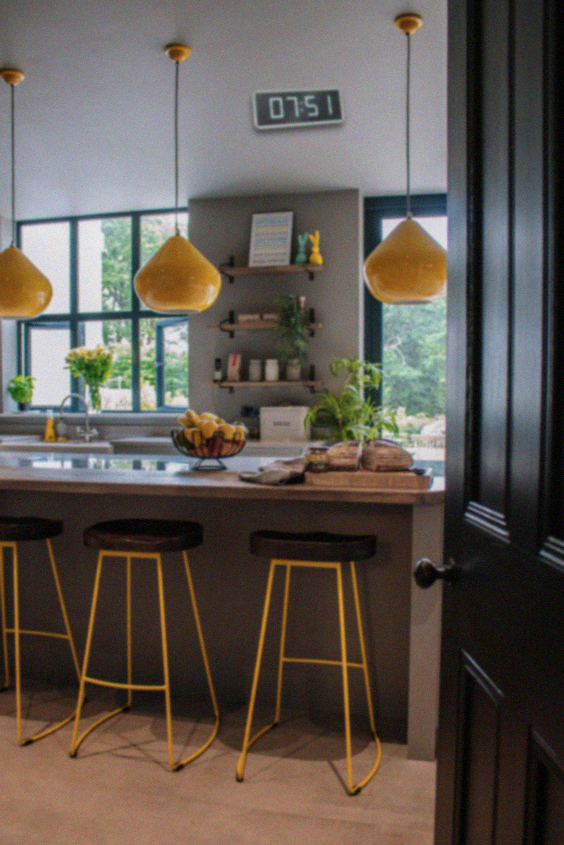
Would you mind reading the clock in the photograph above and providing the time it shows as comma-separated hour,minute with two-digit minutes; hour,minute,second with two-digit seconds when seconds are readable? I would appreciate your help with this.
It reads 7,51
